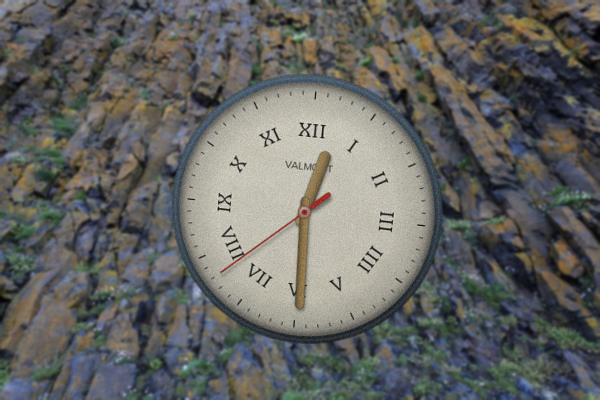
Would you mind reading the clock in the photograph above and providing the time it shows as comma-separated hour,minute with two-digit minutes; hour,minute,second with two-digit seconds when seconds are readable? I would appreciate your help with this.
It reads 12,29,38
